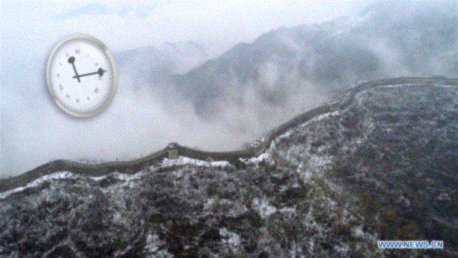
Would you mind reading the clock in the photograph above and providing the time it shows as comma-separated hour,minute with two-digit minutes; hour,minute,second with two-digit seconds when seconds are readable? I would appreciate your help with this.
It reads 11,13
